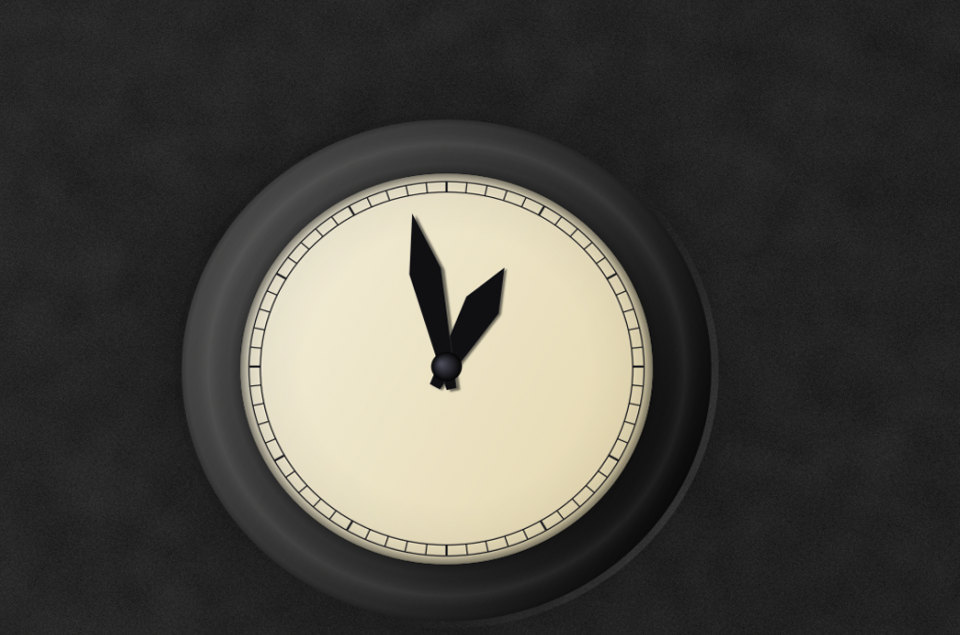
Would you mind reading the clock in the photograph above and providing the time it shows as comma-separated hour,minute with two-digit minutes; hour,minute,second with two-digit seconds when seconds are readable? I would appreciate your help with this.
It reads 12,58
